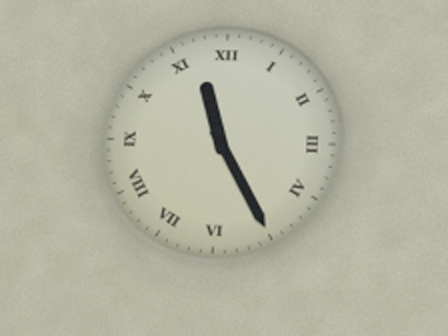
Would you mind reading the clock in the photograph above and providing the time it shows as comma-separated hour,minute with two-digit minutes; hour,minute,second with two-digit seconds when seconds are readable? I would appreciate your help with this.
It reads 11,25
